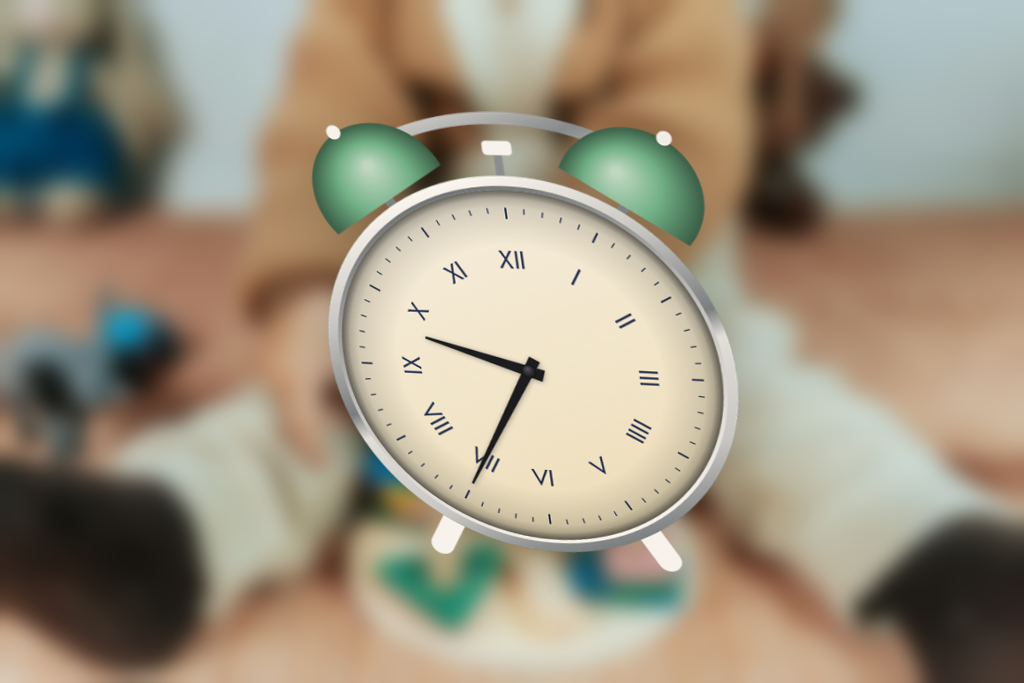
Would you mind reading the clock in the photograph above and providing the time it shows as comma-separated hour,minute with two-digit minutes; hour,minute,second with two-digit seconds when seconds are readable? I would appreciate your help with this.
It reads 9,35
